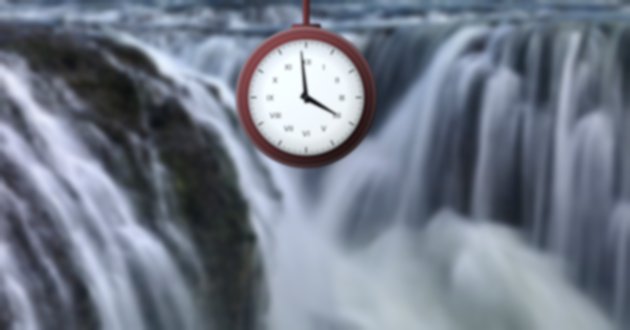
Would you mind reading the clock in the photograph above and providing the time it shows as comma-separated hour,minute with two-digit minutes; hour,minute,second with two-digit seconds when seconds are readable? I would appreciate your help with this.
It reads 3,59
